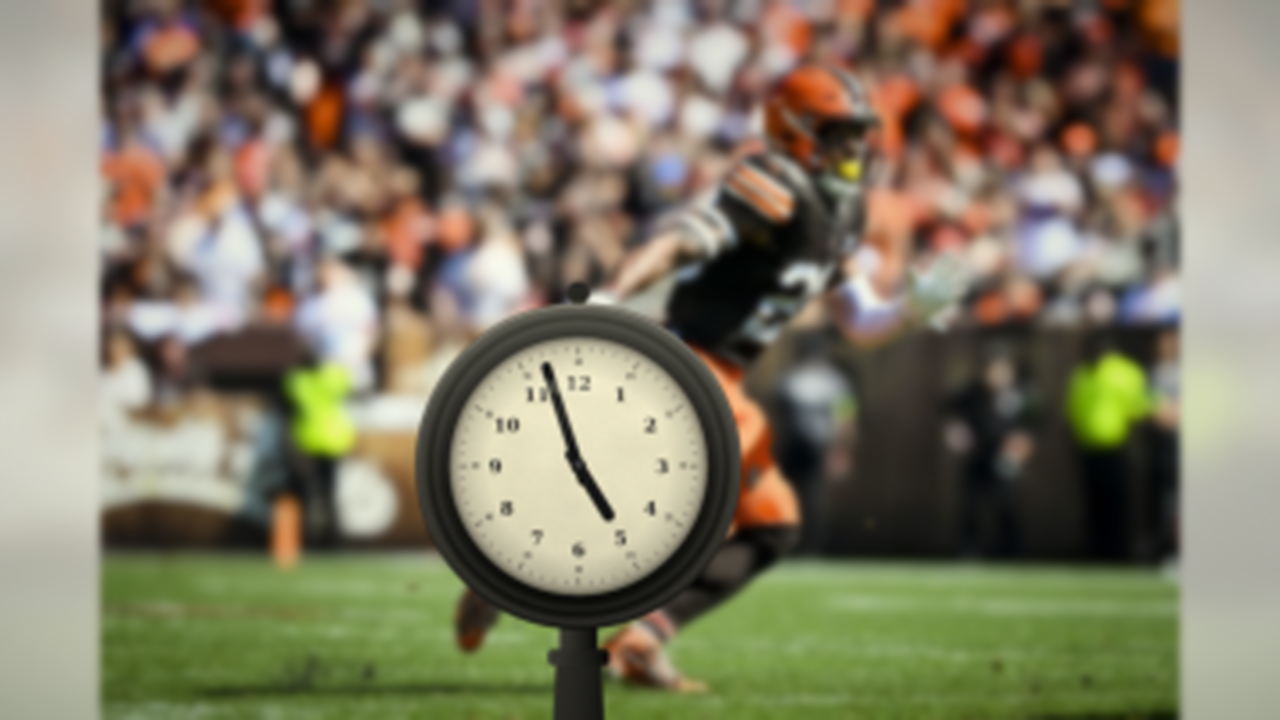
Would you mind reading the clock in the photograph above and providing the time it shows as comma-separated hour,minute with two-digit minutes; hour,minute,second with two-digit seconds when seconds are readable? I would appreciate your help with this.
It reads 4,57
